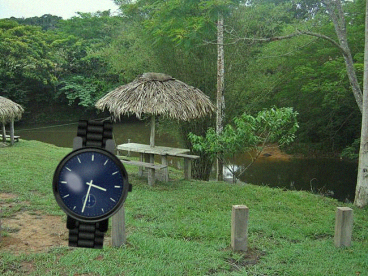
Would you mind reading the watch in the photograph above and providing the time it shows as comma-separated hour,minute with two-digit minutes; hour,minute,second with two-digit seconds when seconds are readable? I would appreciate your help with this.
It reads 3,32
